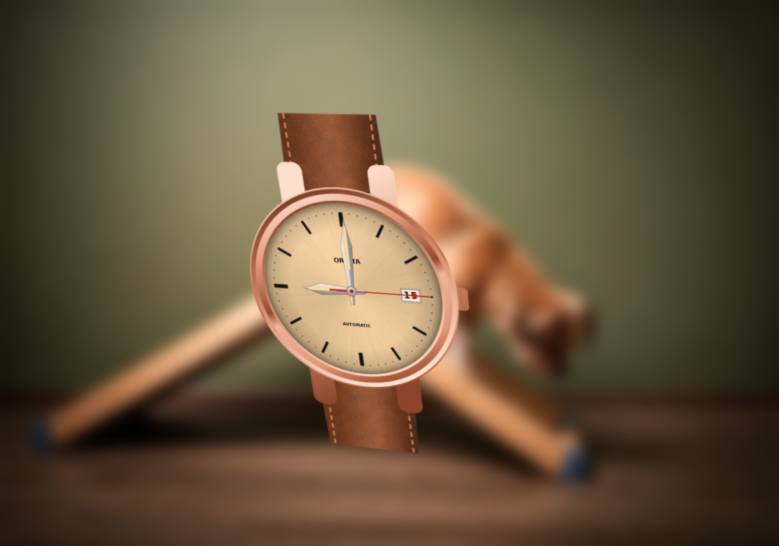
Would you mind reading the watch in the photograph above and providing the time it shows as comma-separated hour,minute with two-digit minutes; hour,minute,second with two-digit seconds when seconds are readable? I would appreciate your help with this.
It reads 9,00,15
